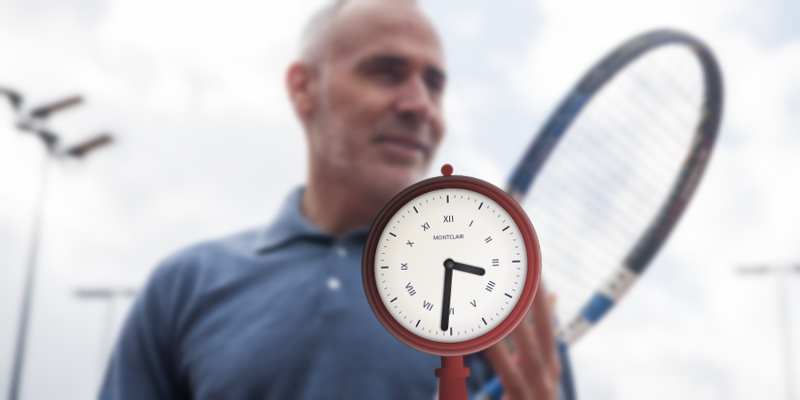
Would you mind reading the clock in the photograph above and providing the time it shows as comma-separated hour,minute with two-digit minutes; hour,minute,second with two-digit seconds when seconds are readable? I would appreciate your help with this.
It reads 3,31
